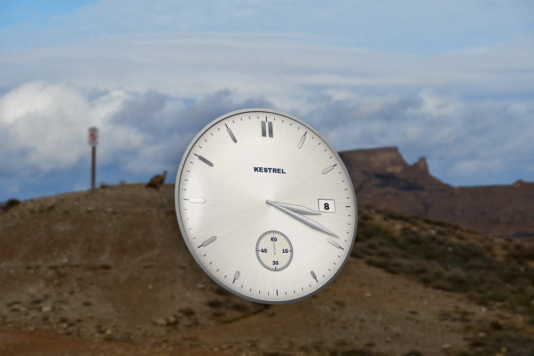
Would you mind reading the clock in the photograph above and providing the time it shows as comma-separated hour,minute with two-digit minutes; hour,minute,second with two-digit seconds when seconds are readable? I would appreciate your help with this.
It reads 3,19
